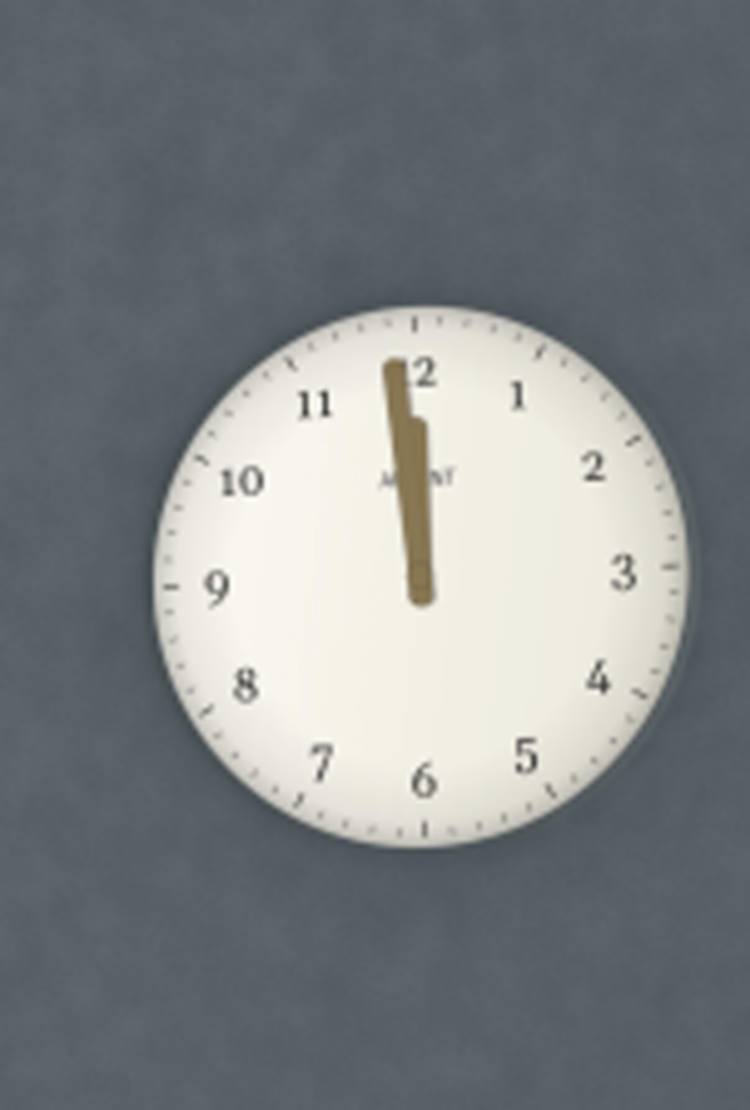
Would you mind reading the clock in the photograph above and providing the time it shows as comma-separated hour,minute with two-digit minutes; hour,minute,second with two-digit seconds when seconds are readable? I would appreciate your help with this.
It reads 11,59
